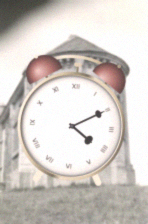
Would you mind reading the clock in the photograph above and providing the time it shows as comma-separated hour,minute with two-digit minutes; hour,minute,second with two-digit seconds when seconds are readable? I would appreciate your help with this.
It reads 4,10
